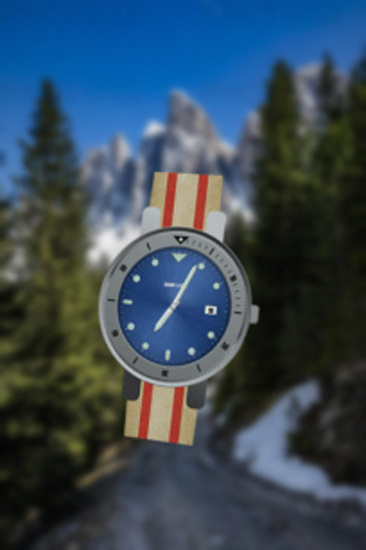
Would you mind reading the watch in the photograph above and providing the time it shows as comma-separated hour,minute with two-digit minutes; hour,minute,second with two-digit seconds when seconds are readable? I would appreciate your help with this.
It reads 7,04
